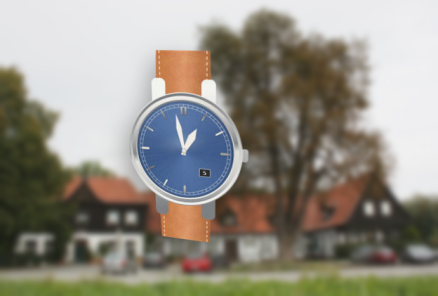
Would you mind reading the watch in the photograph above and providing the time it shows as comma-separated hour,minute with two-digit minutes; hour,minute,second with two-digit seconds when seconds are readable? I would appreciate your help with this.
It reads 12,58
